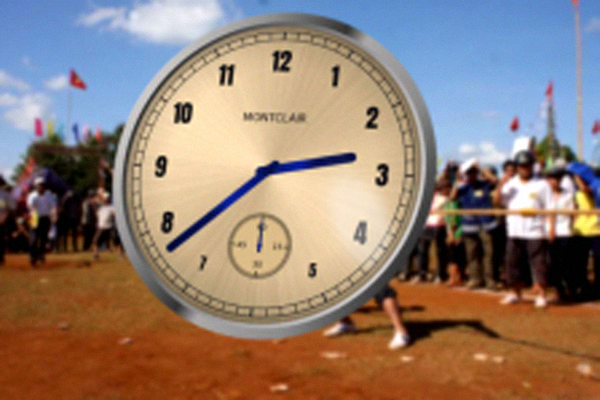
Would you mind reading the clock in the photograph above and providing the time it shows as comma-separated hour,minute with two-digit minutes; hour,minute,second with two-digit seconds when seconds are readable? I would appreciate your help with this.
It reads 2,38
